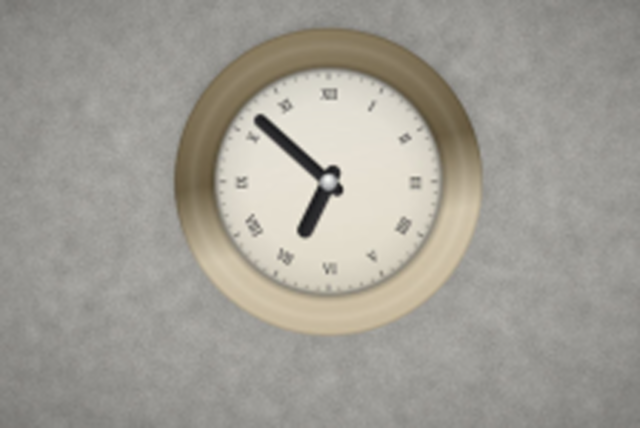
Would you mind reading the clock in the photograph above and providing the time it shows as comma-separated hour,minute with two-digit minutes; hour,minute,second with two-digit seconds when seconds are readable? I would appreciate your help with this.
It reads 6,52
